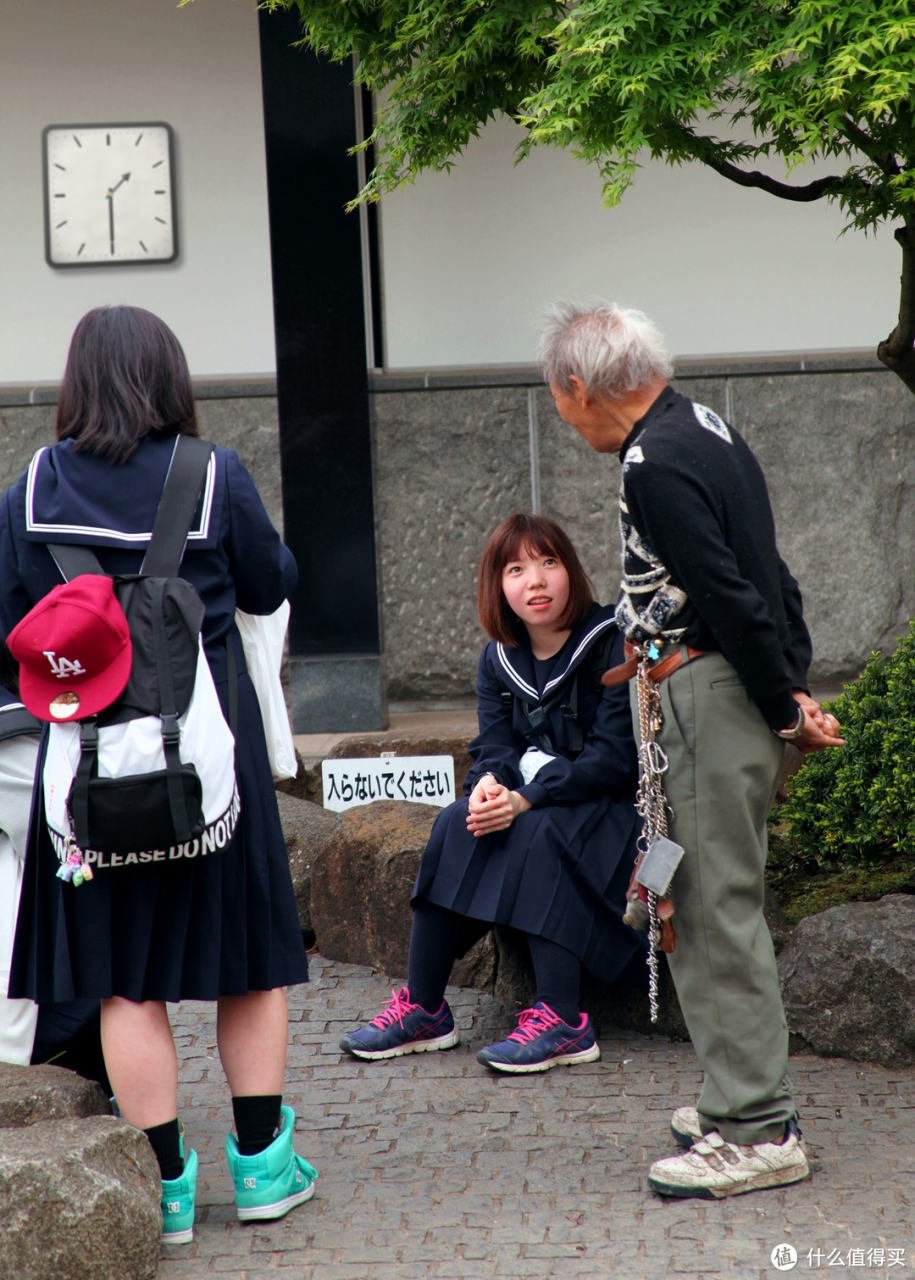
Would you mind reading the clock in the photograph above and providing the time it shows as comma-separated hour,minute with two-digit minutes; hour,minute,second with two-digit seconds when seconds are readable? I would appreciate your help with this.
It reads 1,30
